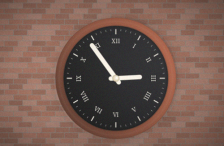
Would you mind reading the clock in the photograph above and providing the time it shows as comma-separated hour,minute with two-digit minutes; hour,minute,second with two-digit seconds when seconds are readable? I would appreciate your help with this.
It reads 2,54
